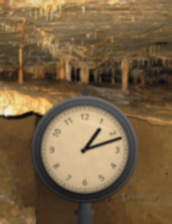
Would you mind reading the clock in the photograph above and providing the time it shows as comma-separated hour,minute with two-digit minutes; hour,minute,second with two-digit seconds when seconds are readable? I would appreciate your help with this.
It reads 1,12
